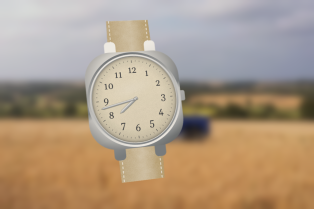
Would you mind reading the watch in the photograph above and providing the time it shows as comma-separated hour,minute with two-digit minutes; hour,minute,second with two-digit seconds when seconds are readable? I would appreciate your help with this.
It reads 7,43
